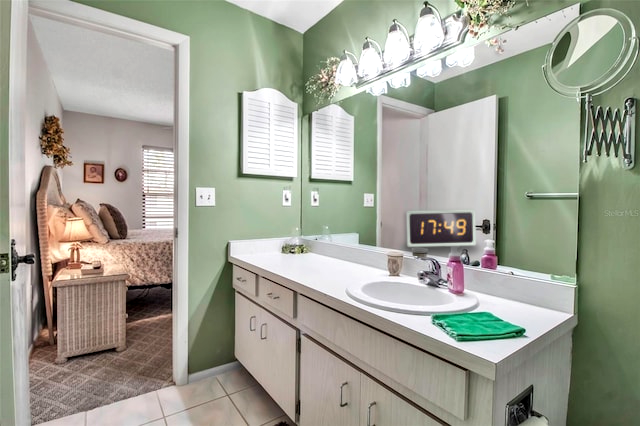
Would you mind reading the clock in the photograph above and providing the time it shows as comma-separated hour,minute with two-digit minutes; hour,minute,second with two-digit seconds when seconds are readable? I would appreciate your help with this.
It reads 17,49
